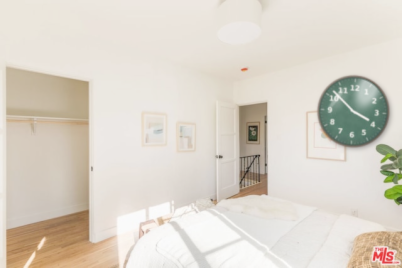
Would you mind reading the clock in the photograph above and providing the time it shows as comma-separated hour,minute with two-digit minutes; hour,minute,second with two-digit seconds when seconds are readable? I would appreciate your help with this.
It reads 3,52
